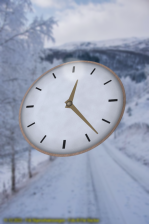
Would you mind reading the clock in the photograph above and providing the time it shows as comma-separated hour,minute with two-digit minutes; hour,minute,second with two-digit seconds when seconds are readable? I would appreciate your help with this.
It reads 12,23
